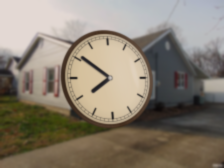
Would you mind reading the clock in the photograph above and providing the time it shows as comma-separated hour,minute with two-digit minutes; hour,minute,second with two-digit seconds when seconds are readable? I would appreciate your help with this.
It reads 7,51
